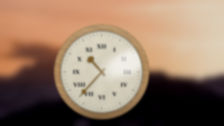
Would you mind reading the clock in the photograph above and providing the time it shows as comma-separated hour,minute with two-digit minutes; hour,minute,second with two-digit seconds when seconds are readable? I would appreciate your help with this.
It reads 10,37
